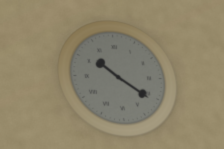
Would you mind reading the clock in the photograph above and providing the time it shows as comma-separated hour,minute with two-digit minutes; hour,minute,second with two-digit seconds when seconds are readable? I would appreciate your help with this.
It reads 10,21
